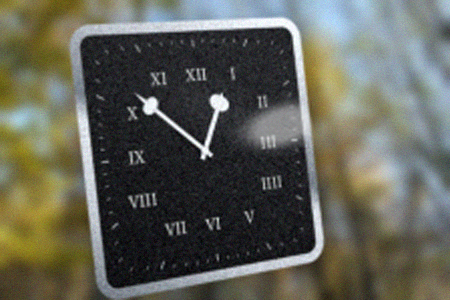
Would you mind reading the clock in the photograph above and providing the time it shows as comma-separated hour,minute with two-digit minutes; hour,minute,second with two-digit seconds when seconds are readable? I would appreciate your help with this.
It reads 12,52
